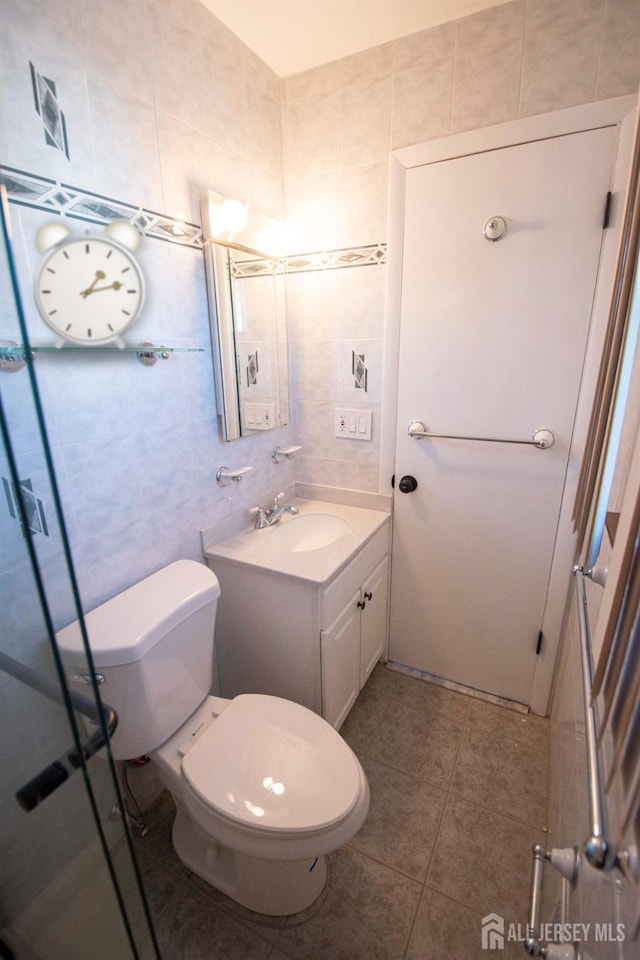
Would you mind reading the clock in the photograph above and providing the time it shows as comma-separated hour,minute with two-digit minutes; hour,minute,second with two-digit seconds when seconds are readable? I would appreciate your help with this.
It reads 1,13
